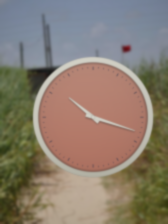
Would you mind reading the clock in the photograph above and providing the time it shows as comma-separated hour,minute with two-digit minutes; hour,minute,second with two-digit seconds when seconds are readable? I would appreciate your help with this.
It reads 10,18
